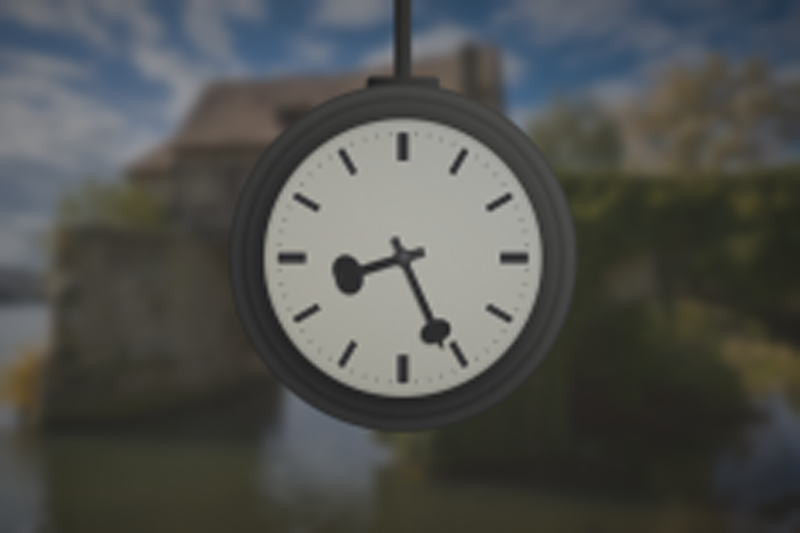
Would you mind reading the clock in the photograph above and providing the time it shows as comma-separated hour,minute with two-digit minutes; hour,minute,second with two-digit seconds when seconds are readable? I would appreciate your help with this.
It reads 8,26
